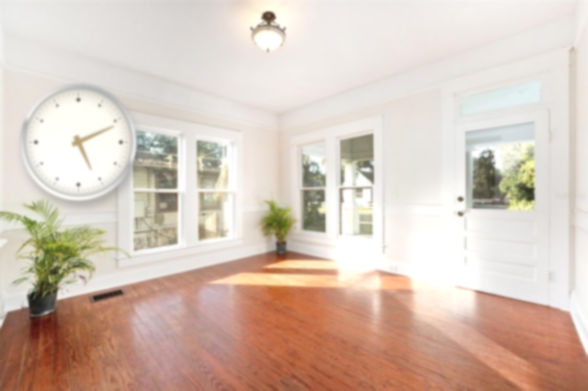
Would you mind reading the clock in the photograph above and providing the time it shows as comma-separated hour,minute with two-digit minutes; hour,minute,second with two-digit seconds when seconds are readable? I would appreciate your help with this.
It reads 5,11
